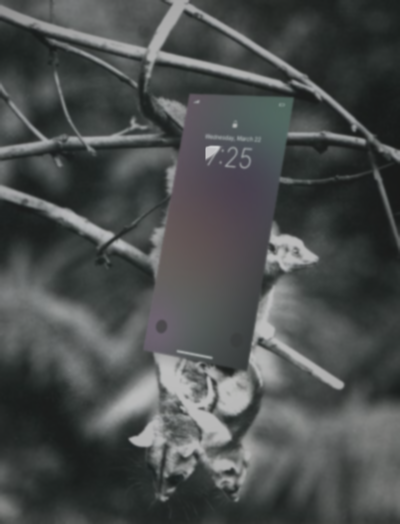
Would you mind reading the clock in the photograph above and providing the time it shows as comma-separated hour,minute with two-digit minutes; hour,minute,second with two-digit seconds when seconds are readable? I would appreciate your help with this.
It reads 7,25
